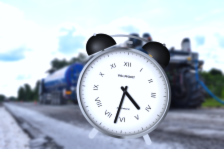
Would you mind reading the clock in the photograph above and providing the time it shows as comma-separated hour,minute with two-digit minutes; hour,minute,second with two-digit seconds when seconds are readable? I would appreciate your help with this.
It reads 4,32
